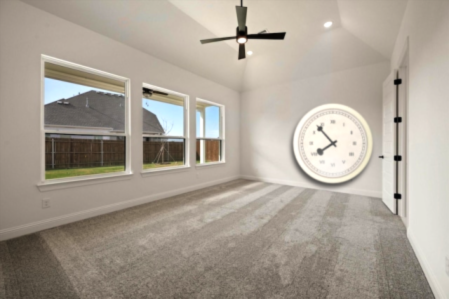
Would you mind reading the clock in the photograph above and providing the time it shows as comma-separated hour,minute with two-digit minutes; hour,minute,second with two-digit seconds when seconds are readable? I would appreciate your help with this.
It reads 7,53
